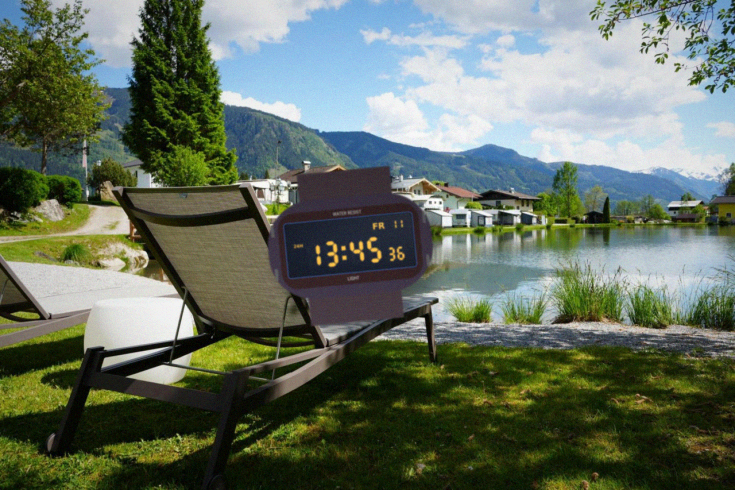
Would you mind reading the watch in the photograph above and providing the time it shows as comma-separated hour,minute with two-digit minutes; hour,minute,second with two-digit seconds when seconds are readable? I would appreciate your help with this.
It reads 13,45,36
